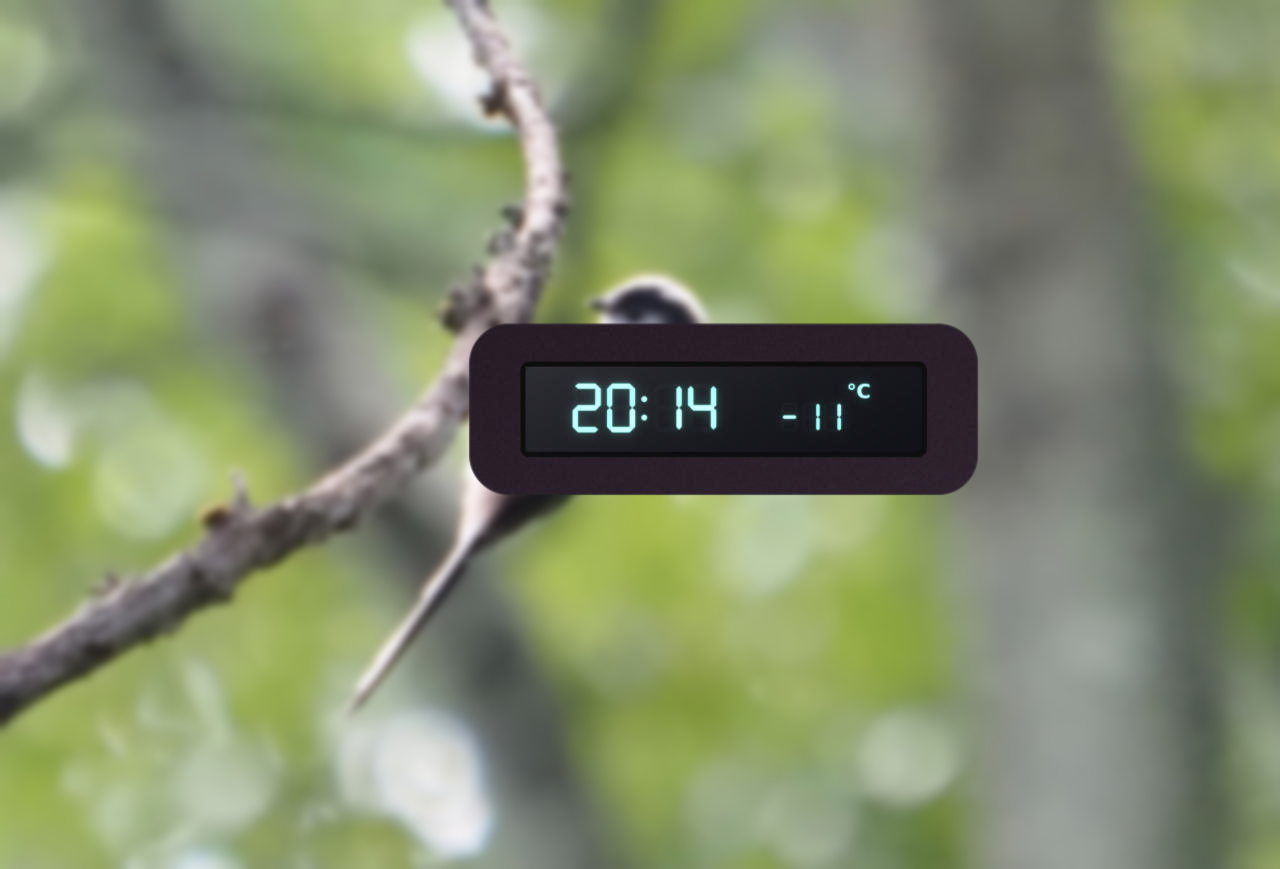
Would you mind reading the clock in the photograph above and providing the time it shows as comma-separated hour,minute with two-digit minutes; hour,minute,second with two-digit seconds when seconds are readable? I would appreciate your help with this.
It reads 20,14
